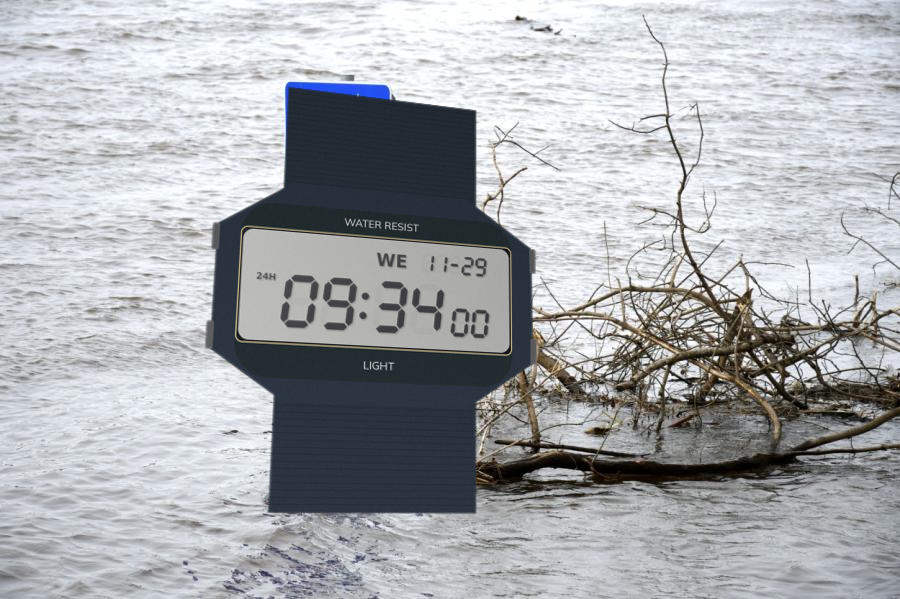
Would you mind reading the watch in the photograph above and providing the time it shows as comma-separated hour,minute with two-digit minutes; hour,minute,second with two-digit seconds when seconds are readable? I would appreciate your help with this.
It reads 9,34,00
